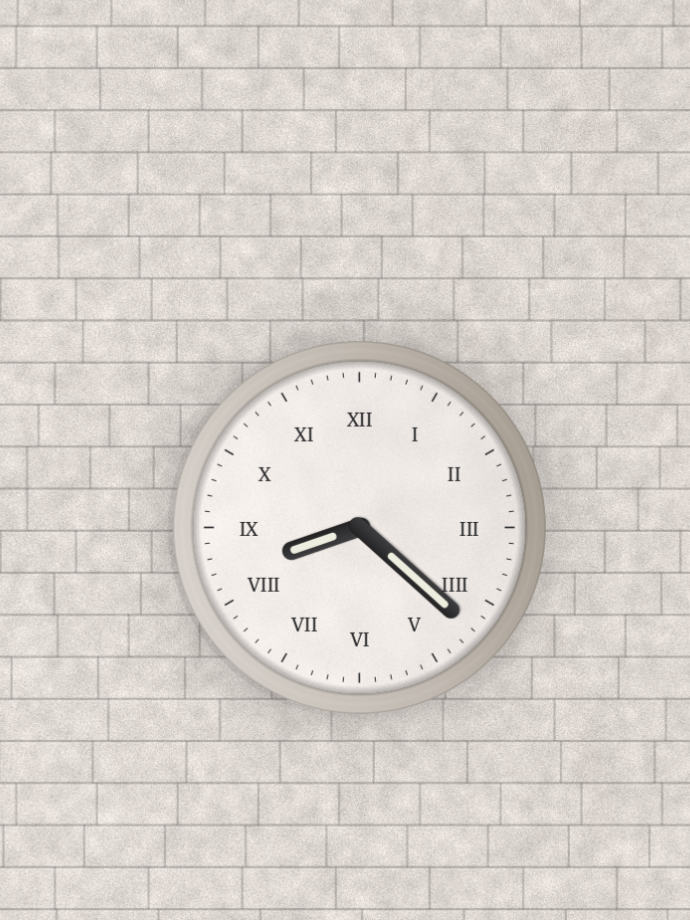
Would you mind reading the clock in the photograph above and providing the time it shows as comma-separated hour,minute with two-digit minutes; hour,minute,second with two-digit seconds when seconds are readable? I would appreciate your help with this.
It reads 8,22
